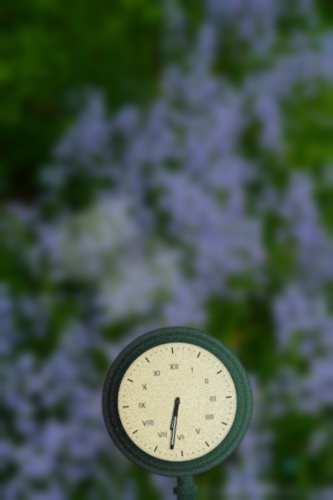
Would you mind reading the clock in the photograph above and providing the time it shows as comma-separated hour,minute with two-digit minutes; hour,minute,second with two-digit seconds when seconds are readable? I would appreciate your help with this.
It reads 6,32
